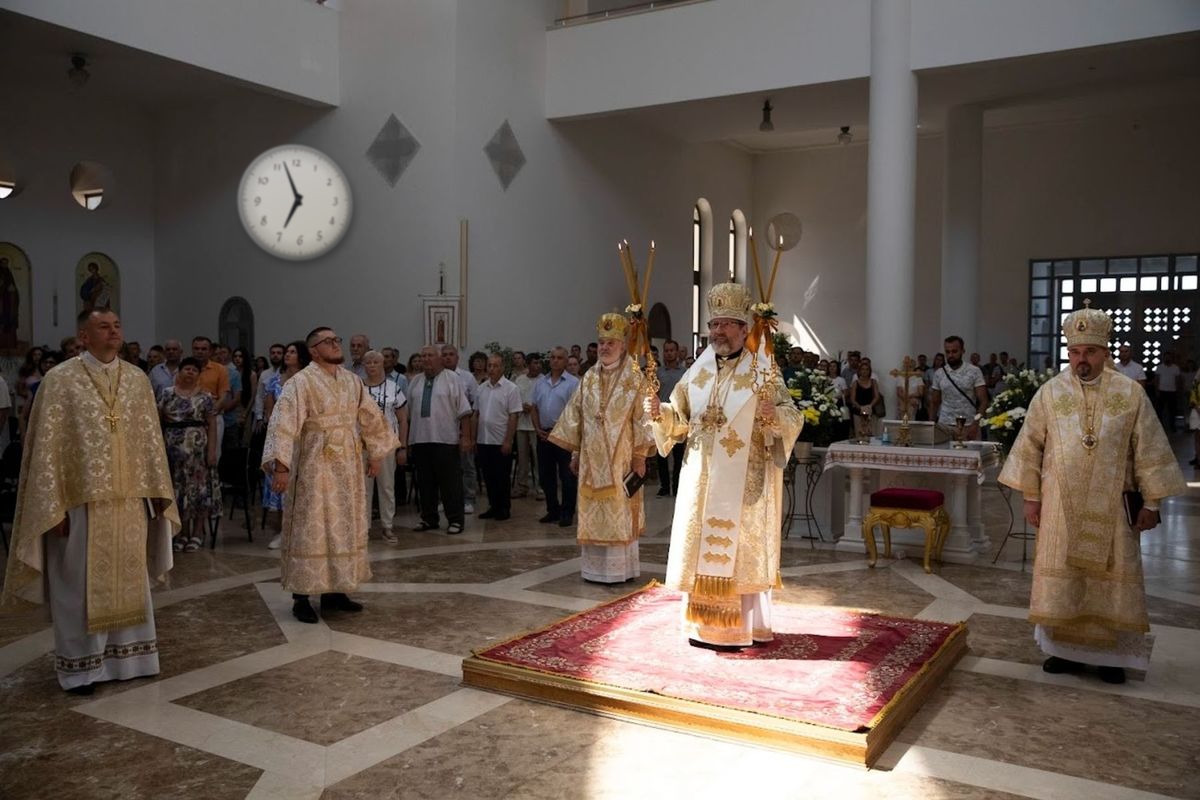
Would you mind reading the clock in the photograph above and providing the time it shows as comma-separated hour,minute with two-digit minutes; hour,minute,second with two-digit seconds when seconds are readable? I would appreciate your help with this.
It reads 6,57
